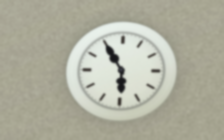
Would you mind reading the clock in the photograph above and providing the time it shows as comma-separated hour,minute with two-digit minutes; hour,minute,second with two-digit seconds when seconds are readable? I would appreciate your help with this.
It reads 5,55
